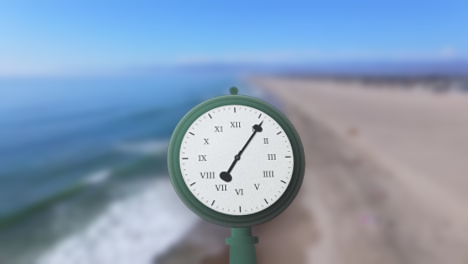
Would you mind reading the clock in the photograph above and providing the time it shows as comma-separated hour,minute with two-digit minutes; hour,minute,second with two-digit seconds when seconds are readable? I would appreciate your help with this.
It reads 7,06
